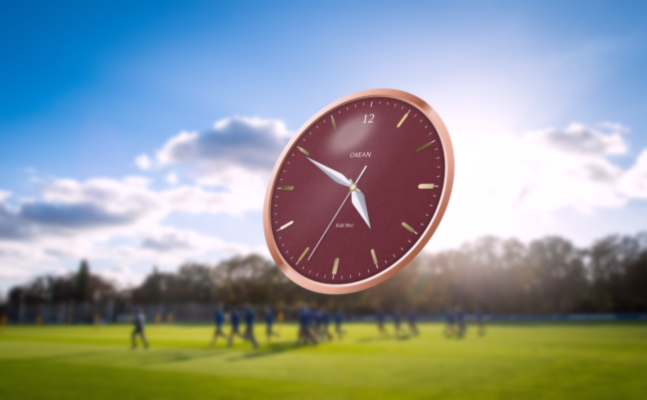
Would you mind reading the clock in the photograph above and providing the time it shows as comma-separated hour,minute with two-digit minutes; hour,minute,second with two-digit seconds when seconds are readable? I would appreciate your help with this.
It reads 4,49,34
